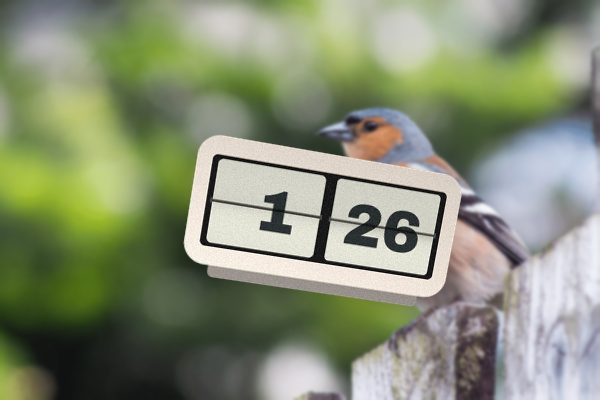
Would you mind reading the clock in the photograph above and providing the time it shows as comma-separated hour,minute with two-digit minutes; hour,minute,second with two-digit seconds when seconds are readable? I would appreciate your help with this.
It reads 1,26
